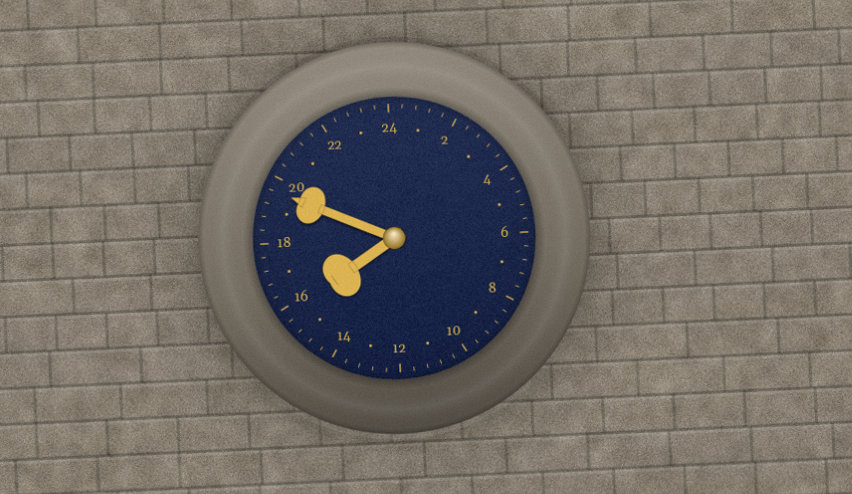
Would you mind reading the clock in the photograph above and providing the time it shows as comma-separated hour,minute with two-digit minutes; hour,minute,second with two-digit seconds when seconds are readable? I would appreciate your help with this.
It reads 15,49
